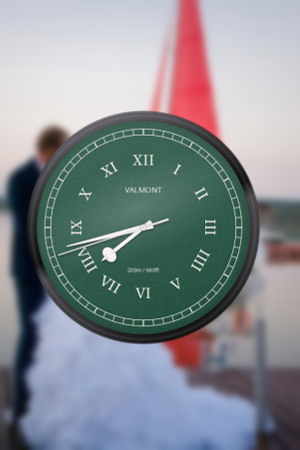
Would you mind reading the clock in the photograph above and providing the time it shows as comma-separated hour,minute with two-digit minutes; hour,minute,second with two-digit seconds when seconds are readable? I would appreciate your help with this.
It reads 7,42,42
